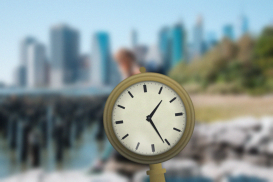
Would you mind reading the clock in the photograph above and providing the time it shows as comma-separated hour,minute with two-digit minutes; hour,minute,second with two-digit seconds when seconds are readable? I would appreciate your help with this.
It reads 1,26
